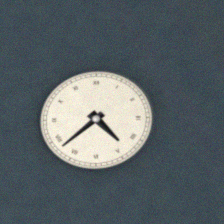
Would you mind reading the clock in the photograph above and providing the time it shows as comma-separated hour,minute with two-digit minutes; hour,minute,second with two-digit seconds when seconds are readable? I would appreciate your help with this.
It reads 4,38
